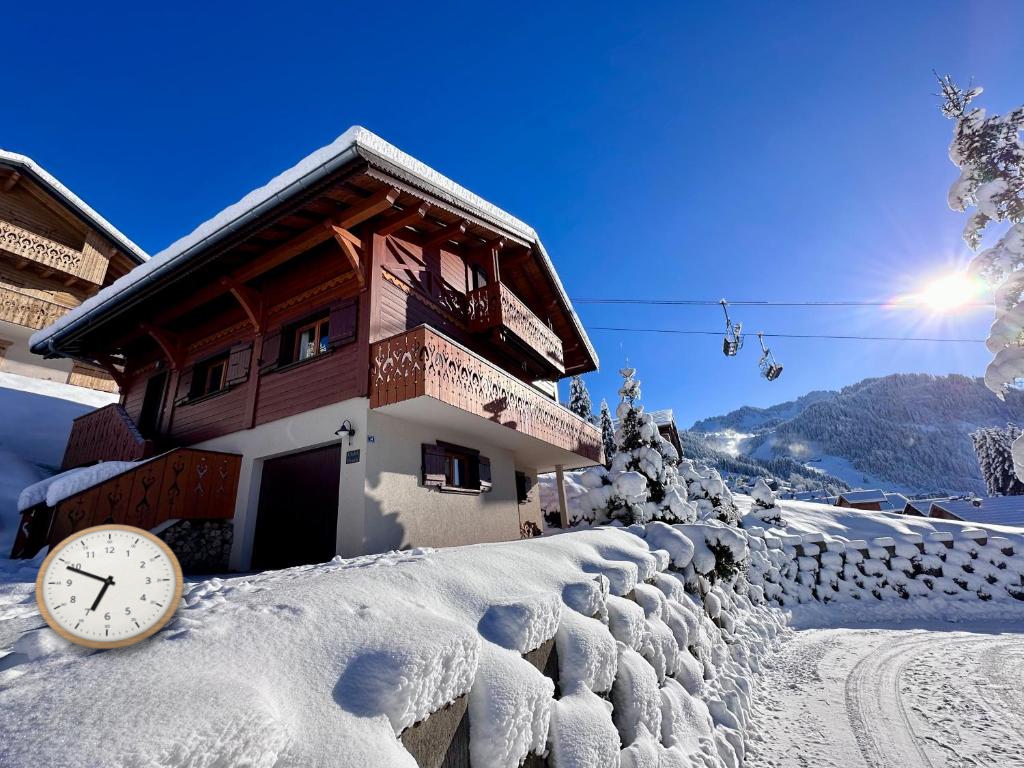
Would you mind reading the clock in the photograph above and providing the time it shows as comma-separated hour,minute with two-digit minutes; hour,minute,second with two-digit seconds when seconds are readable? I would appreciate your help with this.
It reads 6,49
